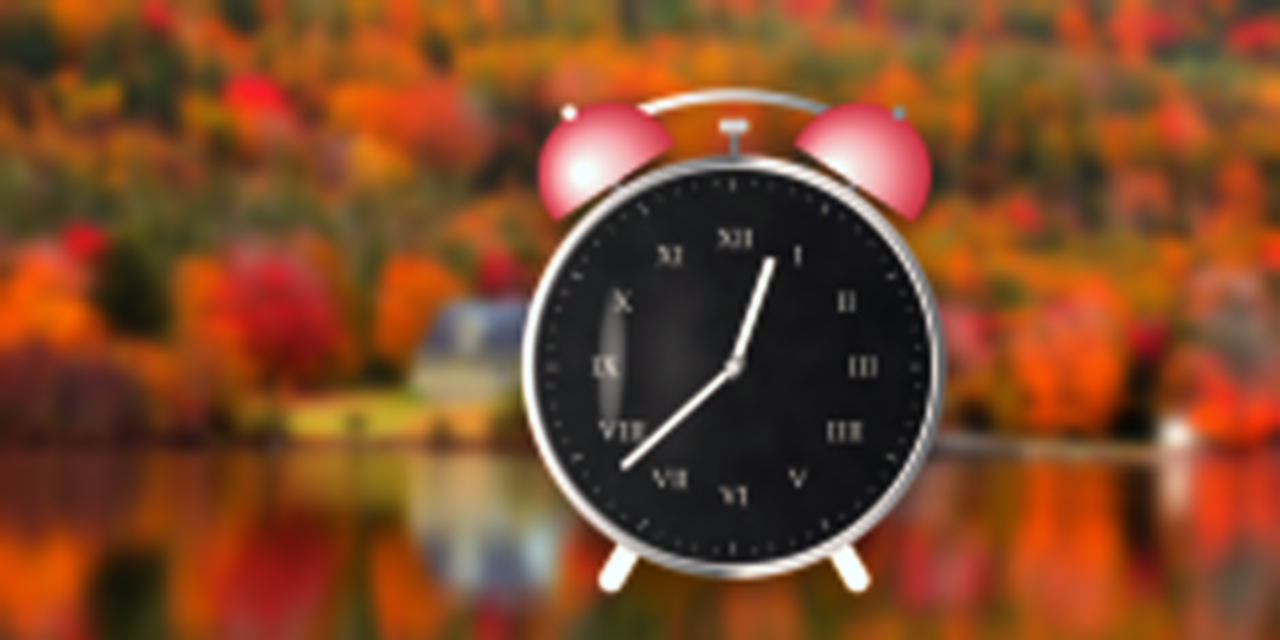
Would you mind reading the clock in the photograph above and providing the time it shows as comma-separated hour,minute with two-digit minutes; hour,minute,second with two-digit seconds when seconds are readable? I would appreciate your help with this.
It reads 12,38
